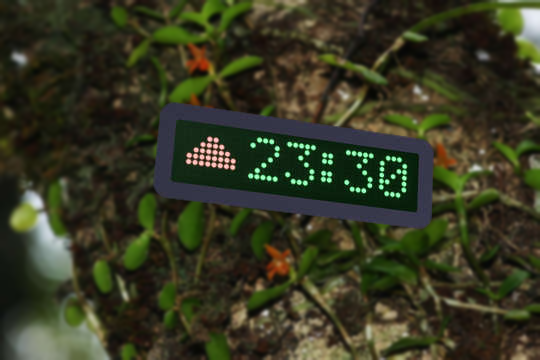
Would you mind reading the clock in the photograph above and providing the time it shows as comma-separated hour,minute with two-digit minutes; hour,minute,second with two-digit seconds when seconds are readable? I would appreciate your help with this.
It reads 23,30
